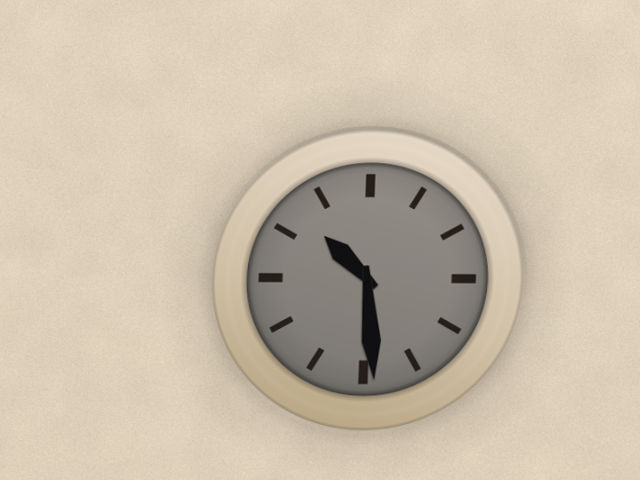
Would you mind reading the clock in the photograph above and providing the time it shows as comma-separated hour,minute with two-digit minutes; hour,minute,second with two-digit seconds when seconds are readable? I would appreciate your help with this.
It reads 10,29
